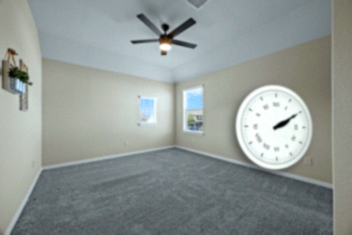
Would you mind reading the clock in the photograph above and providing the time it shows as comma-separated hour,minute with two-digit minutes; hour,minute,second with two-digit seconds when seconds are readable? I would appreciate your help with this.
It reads 2,10
